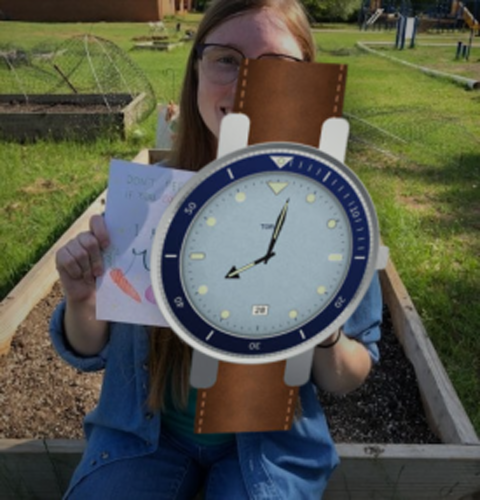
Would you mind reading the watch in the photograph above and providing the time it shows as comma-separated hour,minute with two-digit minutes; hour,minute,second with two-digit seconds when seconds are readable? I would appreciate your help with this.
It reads 8,02
